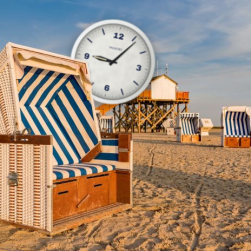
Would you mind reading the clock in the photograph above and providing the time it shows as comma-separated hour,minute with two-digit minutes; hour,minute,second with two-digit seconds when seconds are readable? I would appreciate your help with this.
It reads 9,06
